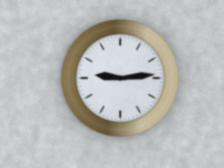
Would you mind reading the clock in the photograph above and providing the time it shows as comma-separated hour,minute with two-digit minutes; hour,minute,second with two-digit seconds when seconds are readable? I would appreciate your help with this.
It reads 9,14
